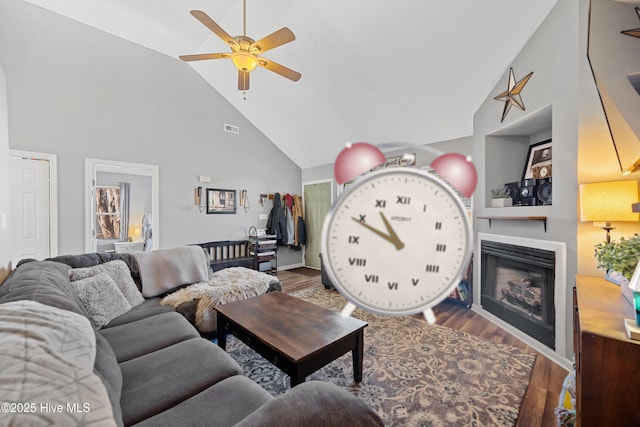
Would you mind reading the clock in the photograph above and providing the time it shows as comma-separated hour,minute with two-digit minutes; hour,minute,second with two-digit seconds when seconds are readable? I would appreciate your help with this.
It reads 10,49
